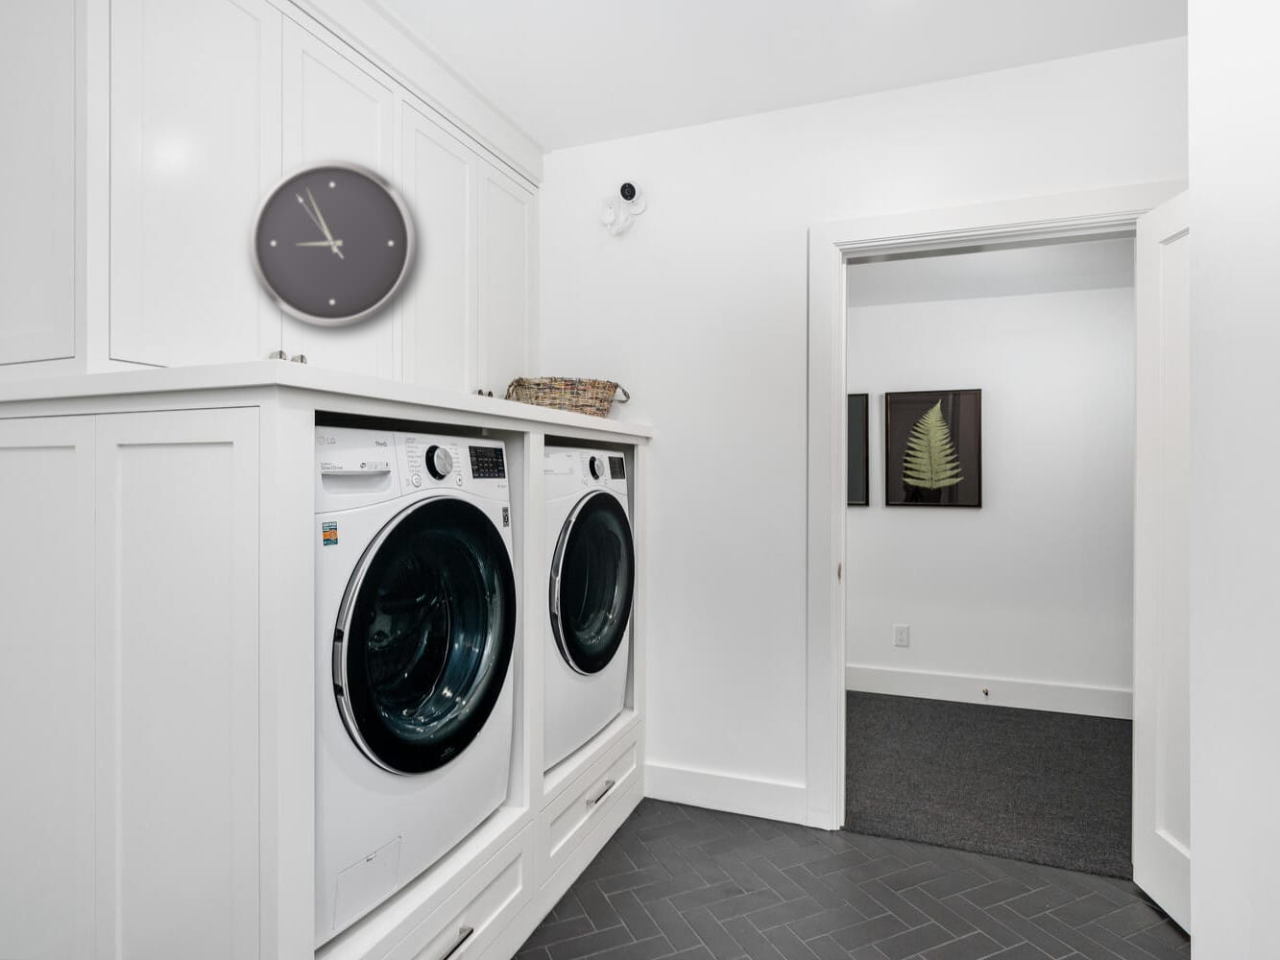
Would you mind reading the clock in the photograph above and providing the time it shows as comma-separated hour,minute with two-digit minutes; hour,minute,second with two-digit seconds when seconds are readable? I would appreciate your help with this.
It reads 8,55,54
